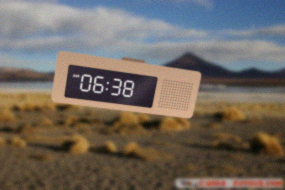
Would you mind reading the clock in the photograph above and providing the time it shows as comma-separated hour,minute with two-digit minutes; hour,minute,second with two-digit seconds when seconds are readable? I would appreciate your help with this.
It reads 6,38
